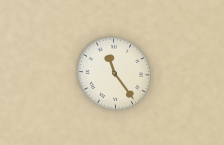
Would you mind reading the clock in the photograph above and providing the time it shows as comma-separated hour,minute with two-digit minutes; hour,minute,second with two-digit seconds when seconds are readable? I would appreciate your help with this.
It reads 11,24
